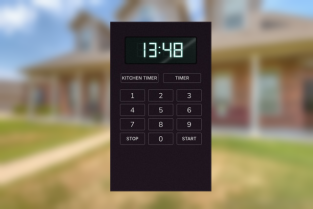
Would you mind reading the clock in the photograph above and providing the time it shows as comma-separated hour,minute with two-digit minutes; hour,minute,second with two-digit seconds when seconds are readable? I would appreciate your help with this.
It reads 13,48
